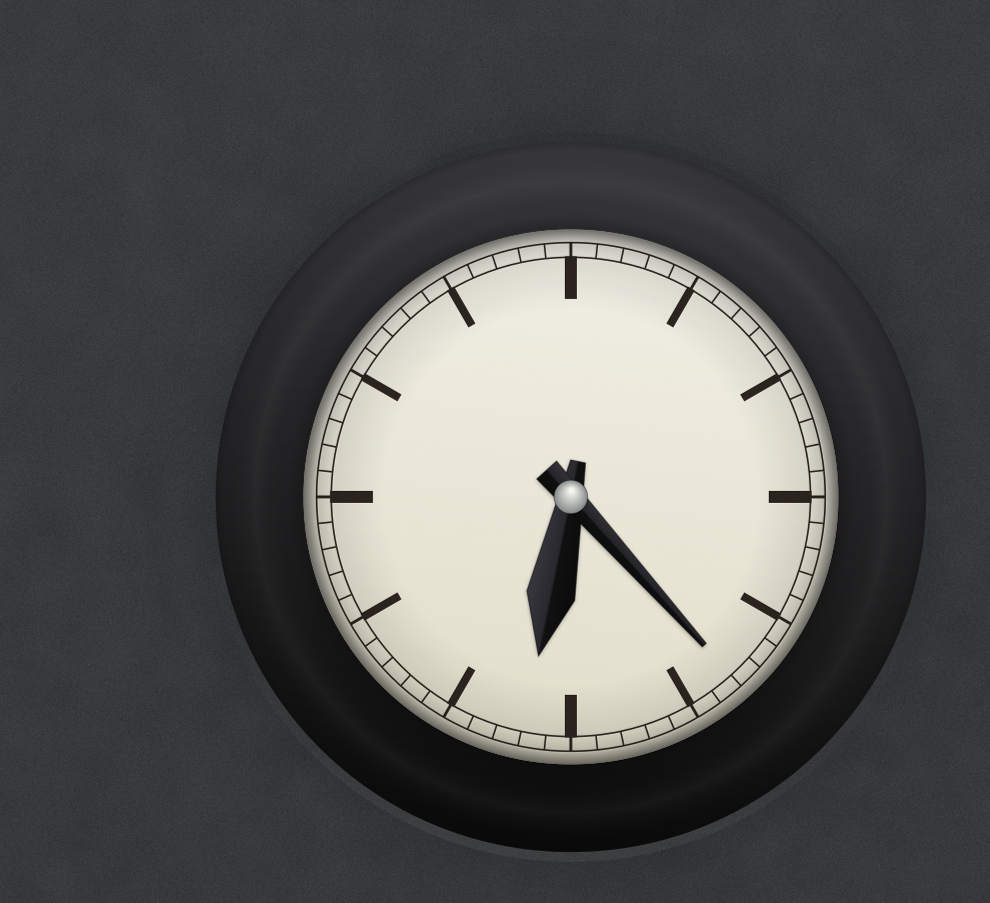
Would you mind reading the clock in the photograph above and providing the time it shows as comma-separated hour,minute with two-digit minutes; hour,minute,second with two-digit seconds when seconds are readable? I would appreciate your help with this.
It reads 6,23
